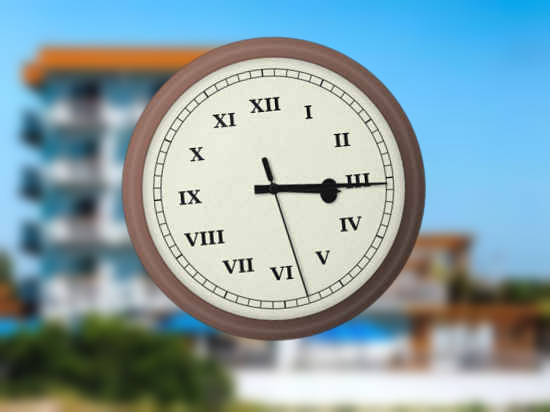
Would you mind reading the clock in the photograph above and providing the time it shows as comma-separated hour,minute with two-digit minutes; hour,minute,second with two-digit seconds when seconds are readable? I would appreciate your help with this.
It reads 3,15,28
